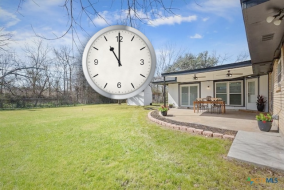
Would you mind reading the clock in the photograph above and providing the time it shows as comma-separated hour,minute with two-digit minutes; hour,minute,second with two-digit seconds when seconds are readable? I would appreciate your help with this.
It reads 11,00
